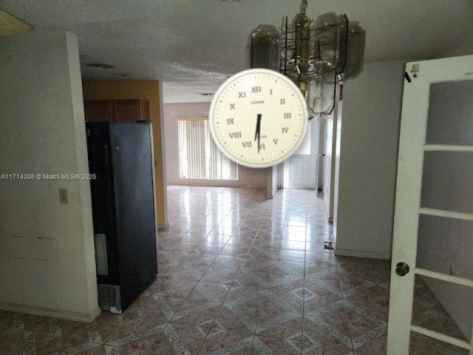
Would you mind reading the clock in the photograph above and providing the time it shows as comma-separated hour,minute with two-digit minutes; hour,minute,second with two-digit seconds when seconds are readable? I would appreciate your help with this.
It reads 6,31
